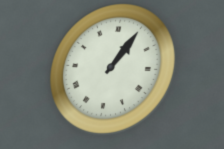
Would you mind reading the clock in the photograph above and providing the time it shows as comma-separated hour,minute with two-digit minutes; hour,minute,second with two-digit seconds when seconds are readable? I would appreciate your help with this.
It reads 1,05
